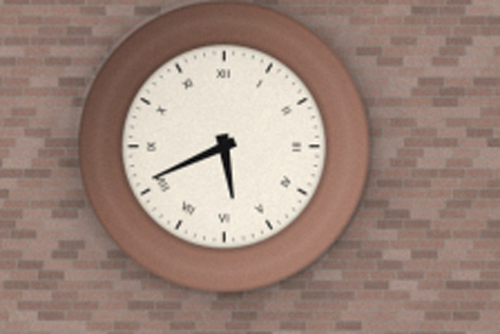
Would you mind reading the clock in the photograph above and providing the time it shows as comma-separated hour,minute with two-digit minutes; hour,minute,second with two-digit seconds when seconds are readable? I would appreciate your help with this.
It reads 5,41
